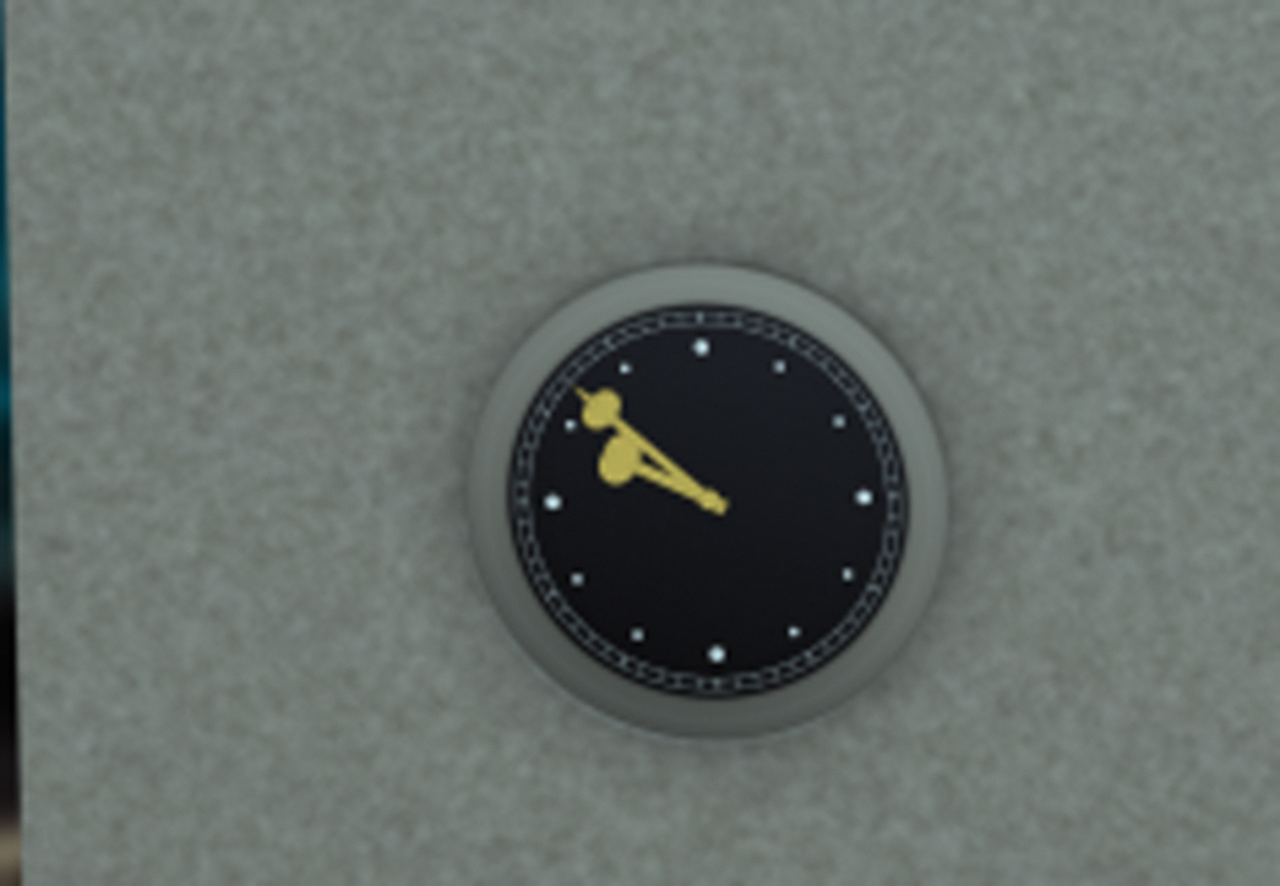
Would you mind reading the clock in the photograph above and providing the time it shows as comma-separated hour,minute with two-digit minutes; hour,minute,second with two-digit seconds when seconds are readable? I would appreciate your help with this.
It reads 9,52
